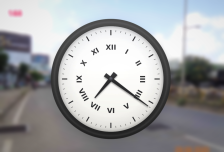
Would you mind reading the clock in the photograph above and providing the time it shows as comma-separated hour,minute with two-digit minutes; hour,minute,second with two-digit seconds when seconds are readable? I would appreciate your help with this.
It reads 7,21
